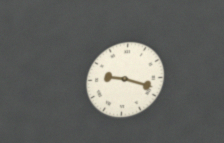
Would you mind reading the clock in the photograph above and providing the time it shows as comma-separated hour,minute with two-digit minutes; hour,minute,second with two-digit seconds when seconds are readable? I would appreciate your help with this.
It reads 9,18
